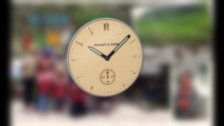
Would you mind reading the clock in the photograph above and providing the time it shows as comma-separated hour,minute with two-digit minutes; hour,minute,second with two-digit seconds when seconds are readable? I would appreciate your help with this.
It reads 10,08
